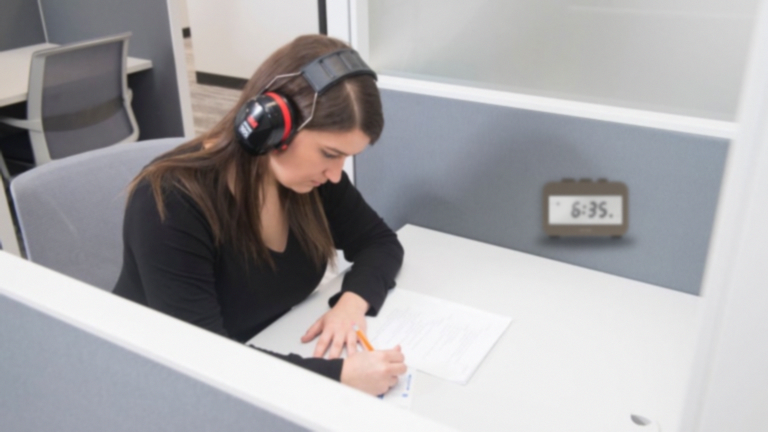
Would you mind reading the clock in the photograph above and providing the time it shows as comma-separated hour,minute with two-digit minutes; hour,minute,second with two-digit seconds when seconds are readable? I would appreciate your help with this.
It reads 6,35
